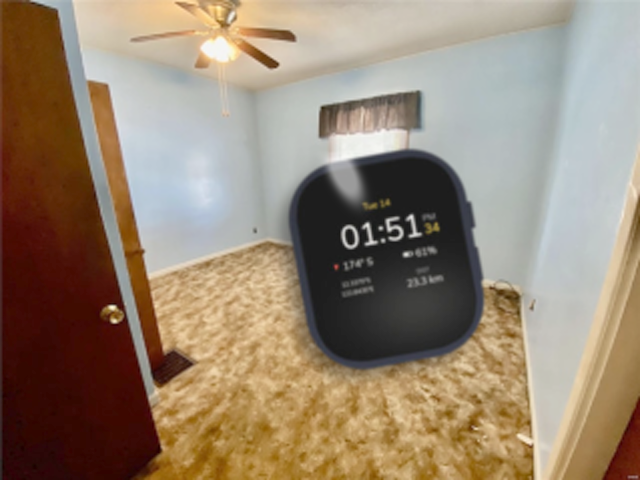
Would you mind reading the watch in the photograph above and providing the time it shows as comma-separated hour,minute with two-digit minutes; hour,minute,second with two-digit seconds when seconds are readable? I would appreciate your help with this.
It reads 1,51
